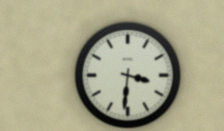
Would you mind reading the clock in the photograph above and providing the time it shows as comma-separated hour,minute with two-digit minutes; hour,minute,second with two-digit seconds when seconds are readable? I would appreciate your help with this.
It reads 3,31
